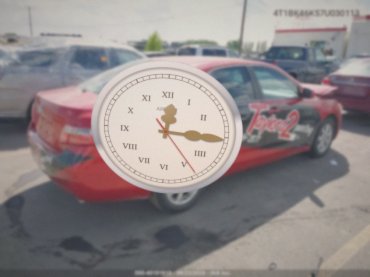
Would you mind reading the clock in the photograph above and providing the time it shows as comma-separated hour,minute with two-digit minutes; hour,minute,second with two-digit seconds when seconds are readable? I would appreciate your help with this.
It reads 12,15,24
